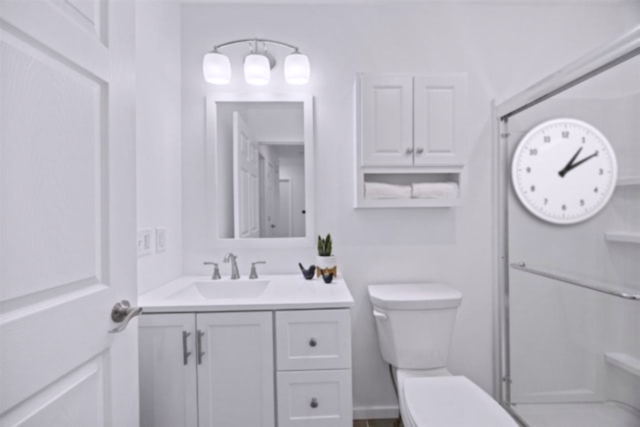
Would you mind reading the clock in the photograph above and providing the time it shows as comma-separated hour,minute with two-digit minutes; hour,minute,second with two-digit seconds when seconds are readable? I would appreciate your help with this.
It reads 1,10
